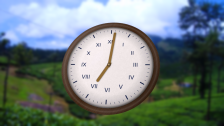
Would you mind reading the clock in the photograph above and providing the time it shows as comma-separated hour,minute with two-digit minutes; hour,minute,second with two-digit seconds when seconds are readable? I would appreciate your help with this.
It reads 7,01
